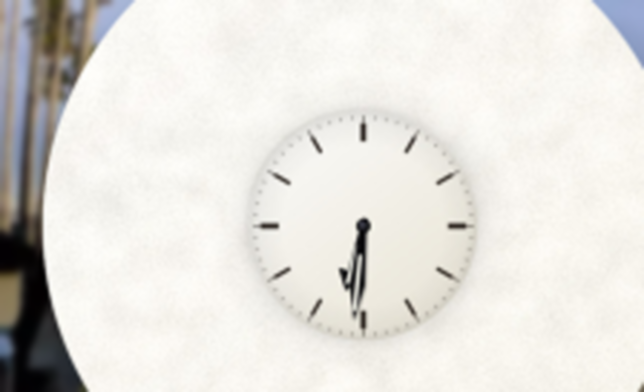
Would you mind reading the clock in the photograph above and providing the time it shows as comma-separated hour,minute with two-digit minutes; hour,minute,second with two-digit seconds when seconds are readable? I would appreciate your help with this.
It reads 6,31
